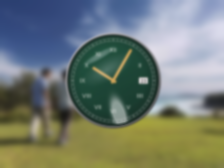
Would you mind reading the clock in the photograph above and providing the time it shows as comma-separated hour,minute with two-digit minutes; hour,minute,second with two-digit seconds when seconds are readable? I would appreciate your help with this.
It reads 10,05
